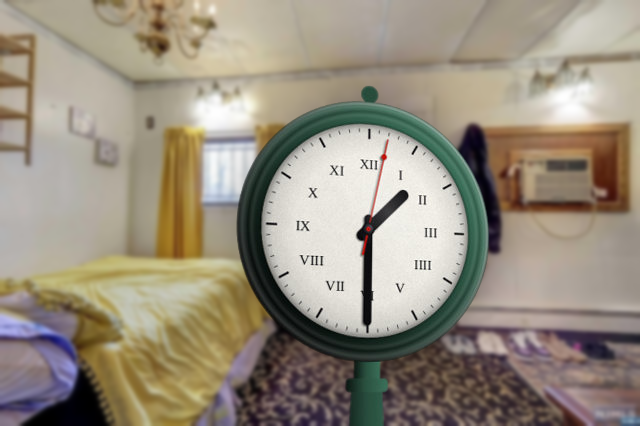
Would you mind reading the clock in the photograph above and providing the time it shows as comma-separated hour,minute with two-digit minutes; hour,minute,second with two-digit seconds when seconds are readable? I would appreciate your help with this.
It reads 1,30,02
